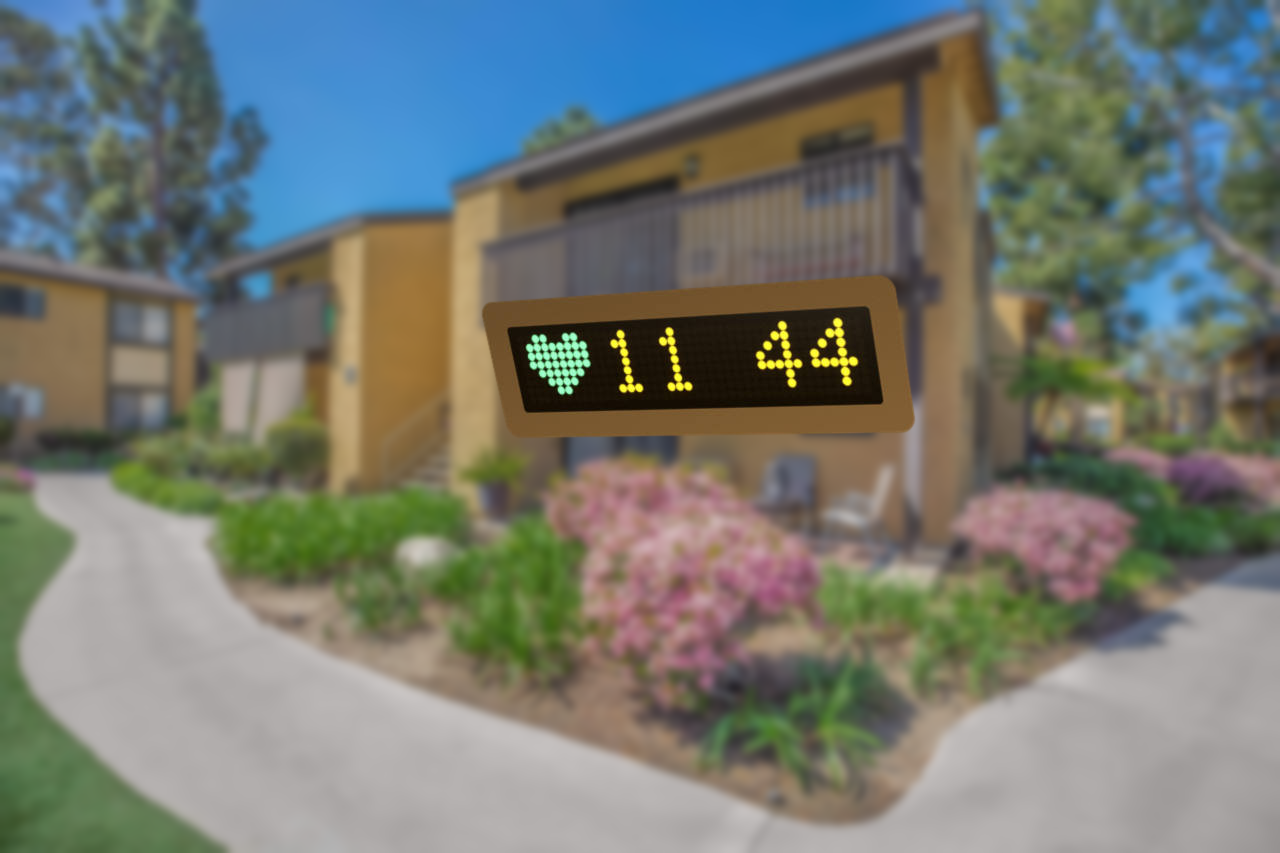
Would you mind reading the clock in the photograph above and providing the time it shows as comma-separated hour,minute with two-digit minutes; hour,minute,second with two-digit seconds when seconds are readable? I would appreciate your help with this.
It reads 11,44
